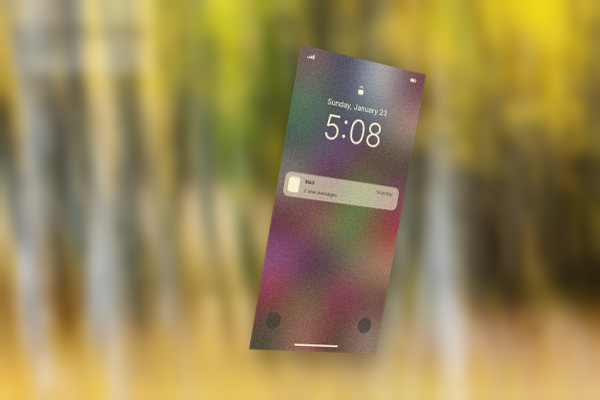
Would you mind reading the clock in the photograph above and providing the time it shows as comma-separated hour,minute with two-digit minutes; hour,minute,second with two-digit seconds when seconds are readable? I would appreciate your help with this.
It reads 5,08
